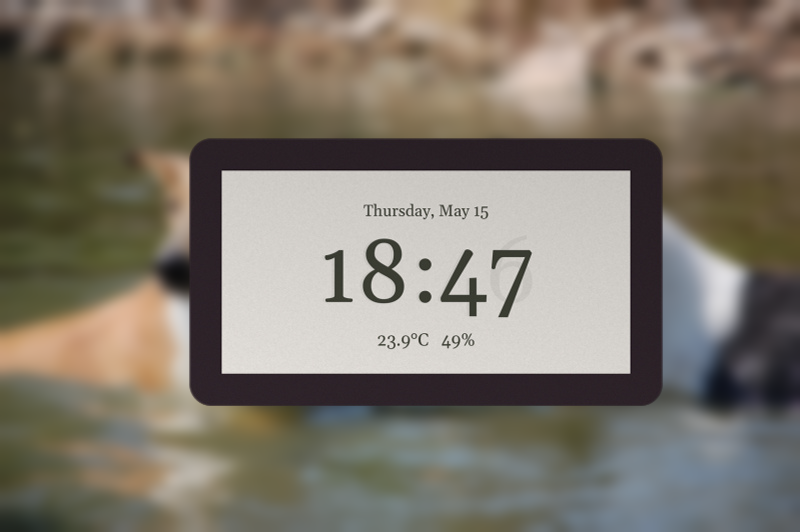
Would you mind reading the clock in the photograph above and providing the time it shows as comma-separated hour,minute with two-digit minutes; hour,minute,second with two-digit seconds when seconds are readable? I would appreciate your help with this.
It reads 18,47
